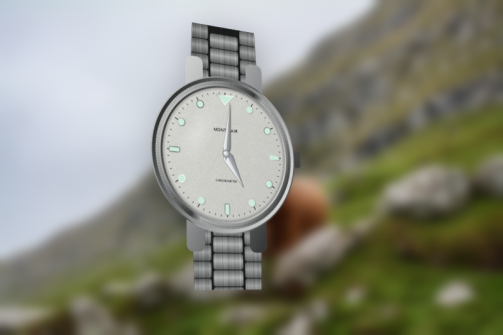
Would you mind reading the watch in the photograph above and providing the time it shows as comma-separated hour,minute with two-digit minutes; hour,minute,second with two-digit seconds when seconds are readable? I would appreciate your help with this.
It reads 5,01
